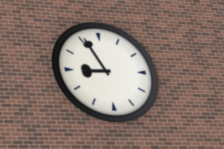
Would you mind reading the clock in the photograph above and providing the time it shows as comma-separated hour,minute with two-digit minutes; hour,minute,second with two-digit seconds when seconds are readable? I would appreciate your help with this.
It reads 8,56
